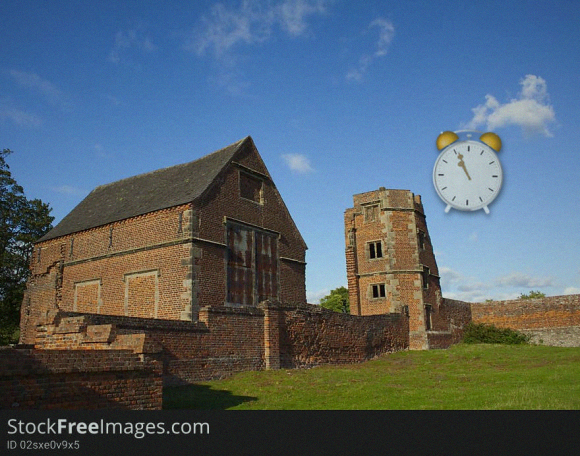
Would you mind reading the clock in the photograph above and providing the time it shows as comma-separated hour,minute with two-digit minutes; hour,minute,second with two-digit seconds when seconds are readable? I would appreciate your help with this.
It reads 10,56
